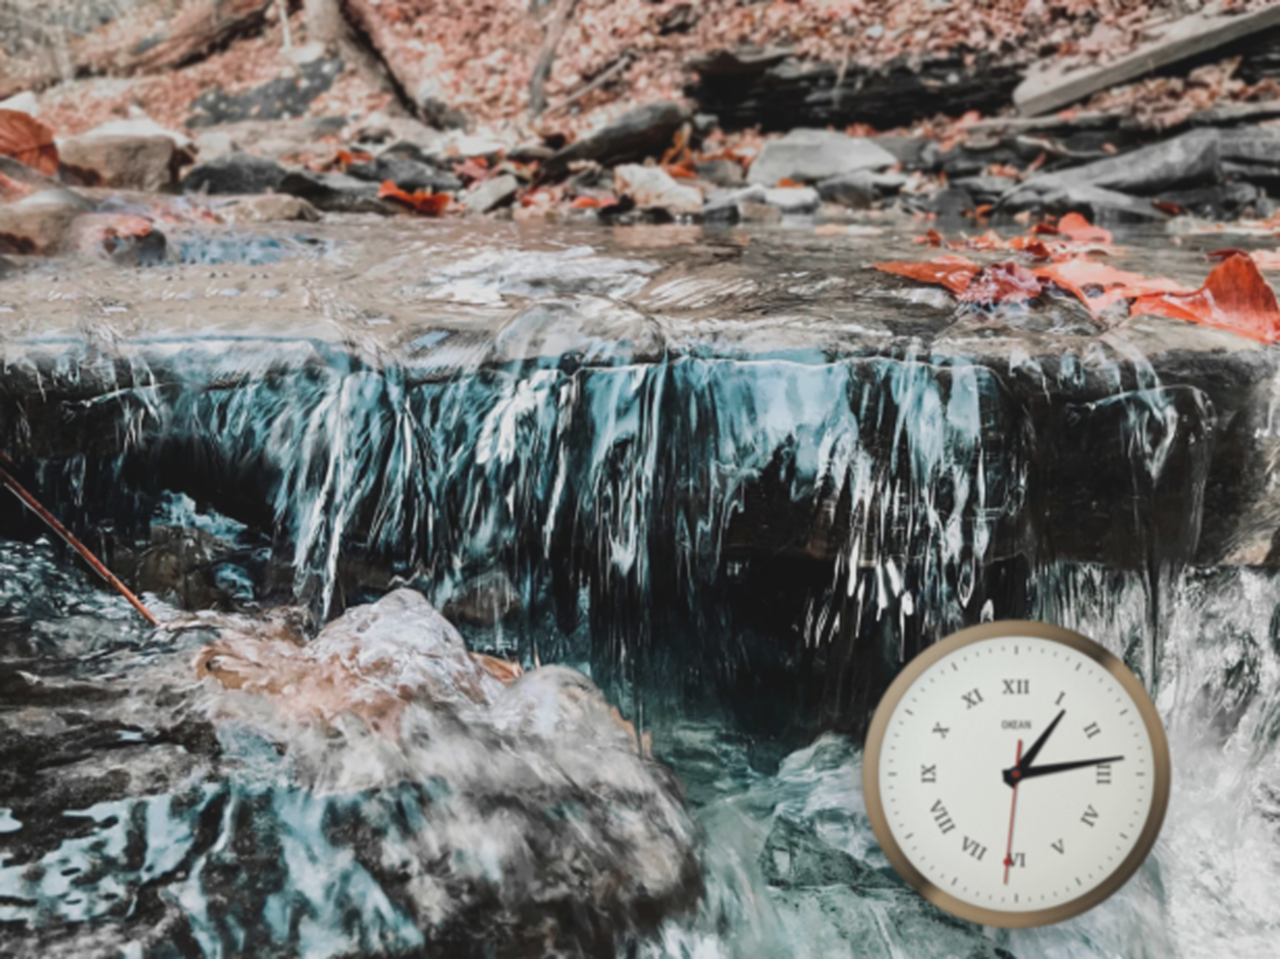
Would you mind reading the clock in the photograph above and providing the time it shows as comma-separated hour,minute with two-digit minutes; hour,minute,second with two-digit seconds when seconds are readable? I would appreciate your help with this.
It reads 1,13,31
